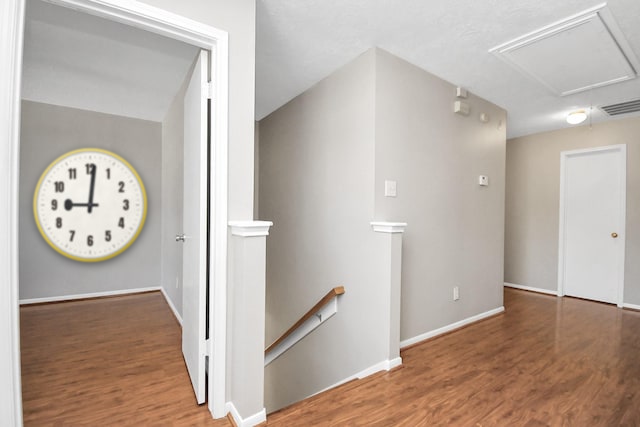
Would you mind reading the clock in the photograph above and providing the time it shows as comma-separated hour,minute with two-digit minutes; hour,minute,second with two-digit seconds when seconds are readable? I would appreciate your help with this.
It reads 9,01
